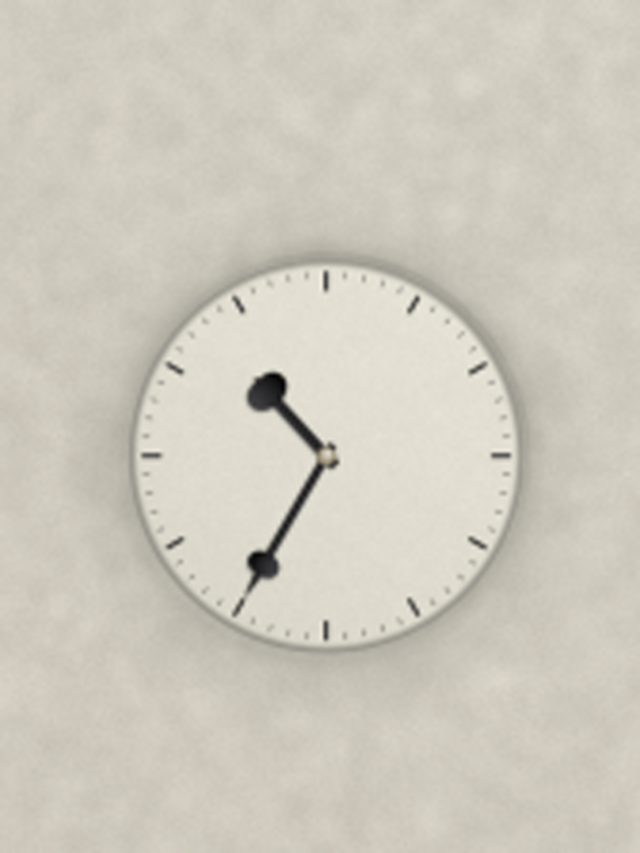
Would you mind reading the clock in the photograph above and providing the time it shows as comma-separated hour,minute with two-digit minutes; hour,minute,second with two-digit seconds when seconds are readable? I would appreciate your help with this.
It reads 10,35
